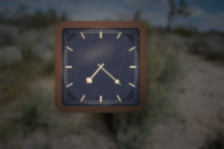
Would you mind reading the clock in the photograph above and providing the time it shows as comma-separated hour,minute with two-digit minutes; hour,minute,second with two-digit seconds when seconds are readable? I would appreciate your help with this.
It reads 7,22
